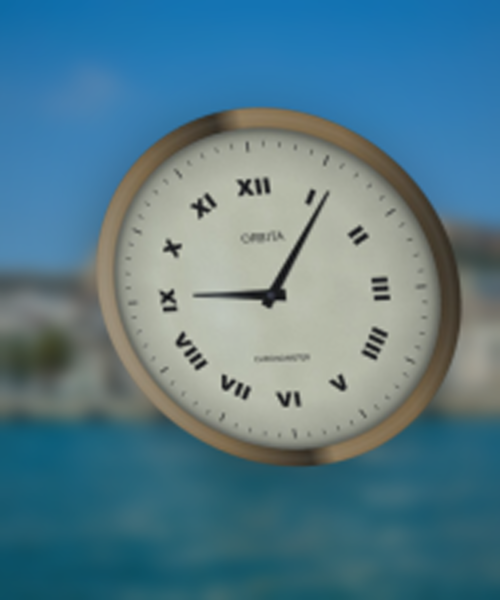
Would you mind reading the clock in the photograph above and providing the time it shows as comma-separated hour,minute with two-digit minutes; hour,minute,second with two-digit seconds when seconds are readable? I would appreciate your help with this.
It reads 9,06
